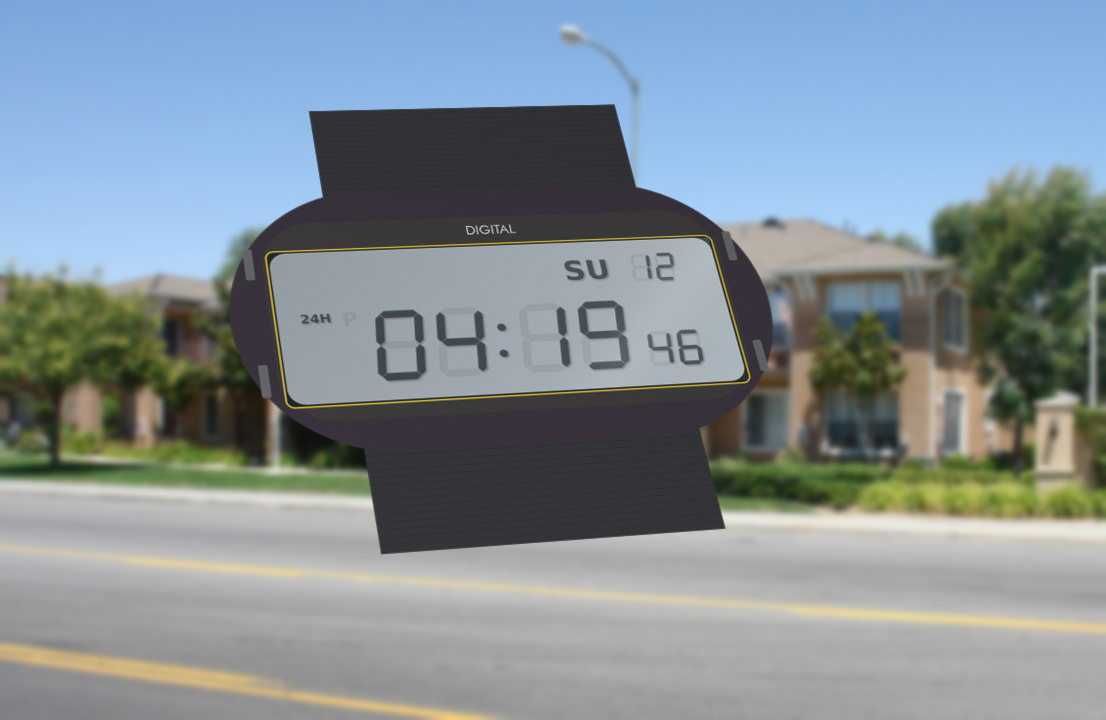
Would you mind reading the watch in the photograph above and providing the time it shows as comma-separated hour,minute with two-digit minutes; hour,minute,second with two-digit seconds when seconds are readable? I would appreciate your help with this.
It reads 4,19,46
